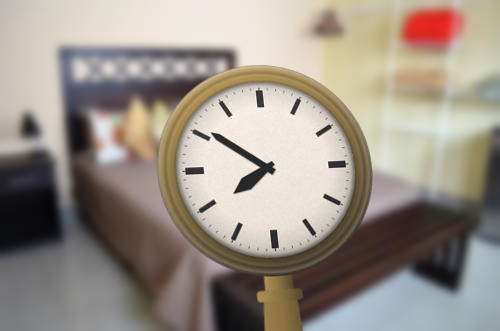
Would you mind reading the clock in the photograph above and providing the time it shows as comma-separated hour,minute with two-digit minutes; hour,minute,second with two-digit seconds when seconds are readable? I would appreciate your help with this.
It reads 7,51
